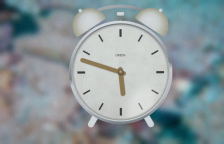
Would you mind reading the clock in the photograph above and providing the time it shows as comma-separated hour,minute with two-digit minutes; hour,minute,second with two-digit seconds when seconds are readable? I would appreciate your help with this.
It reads 5,48
